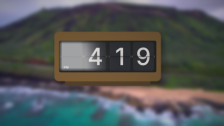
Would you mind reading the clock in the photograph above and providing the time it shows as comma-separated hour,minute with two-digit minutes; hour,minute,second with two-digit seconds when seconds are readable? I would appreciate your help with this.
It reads 4,19
